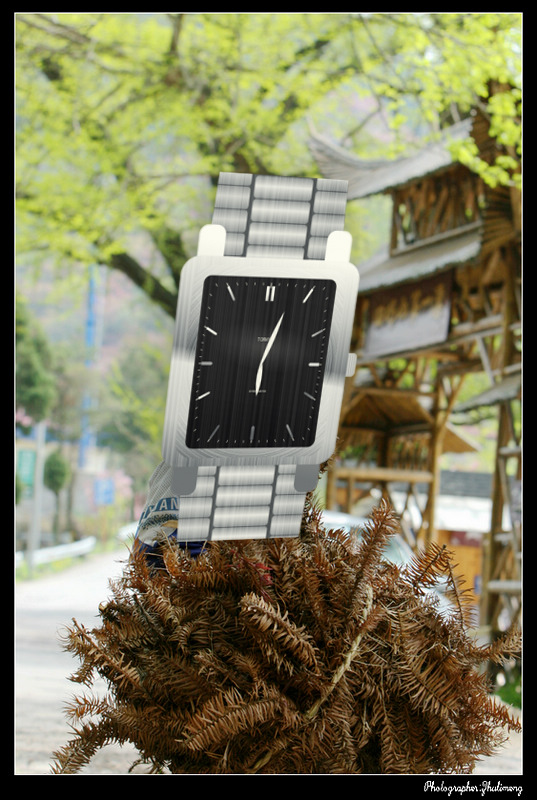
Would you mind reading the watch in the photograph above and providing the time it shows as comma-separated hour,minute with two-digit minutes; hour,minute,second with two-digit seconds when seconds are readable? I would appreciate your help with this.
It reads 6,03
